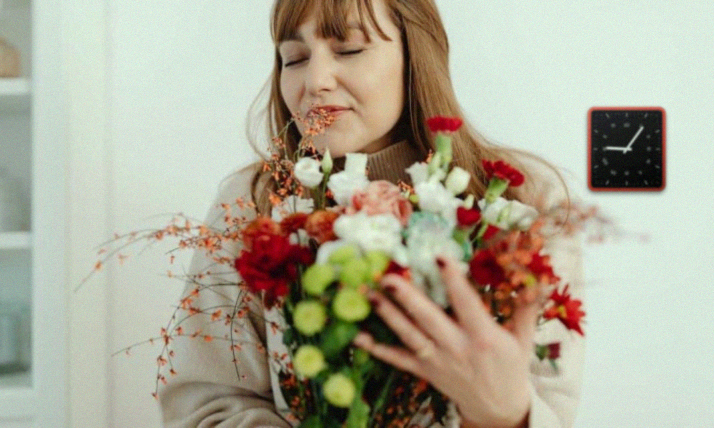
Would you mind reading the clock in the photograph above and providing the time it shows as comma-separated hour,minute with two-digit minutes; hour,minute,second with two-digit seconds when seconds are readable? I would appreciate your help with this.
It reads 9,06
